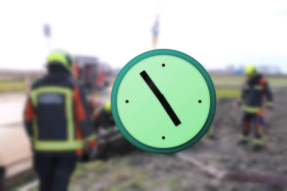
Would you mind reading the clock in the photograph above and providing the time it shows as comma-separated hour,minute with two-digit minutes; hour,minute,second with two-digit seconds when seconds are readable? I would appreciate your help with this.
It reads 4,54
